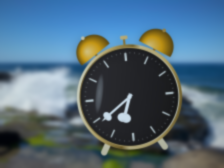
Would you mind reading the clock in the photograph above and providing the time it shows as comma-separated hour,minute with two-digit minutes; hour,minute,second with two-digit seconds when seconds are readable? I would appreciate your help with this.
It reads 6,39
